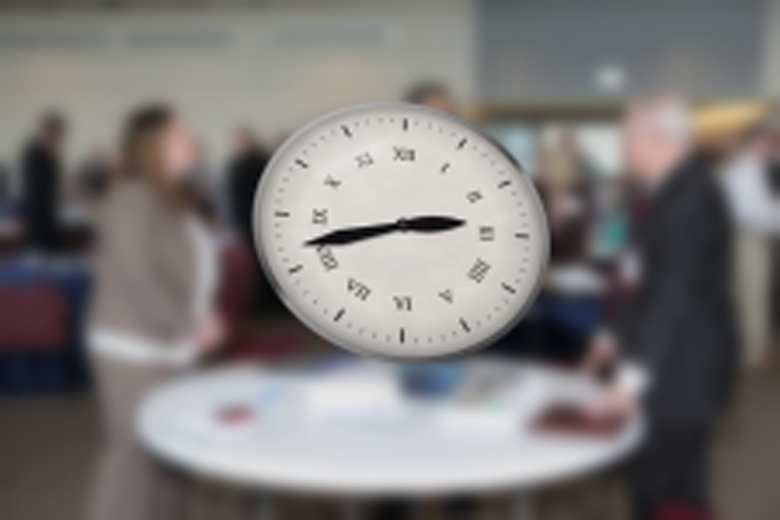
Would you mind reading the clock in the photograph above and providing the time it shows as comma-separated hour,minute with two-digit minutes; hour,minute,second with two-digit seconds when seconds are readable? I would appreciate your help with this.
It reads 2,42
